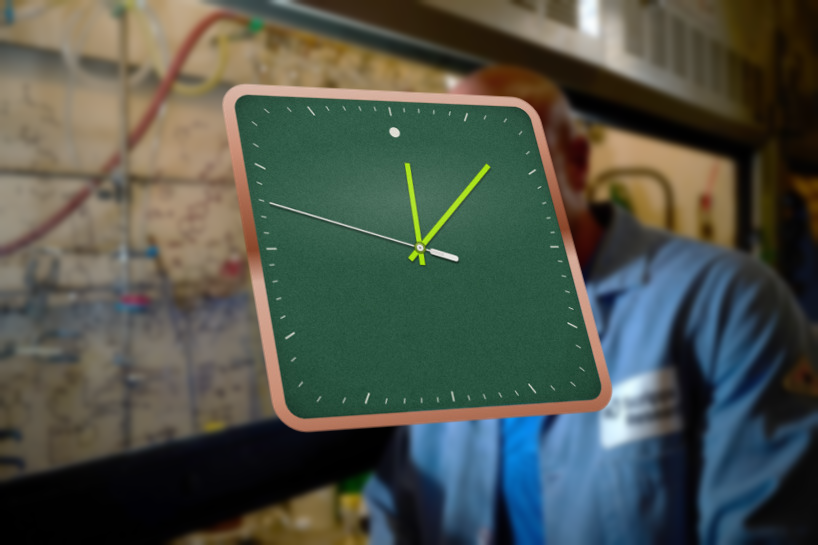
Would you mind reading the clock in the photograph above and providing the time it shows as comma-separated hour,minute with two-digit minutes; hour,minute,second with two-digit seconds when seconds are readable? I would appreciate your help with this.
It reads 12,07,48
